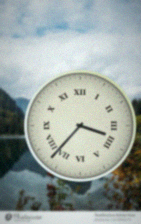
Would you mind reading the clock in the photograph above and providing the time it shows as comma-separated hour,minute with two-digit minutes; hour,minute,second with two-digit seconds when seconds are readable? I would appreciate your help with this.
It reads 3,37
